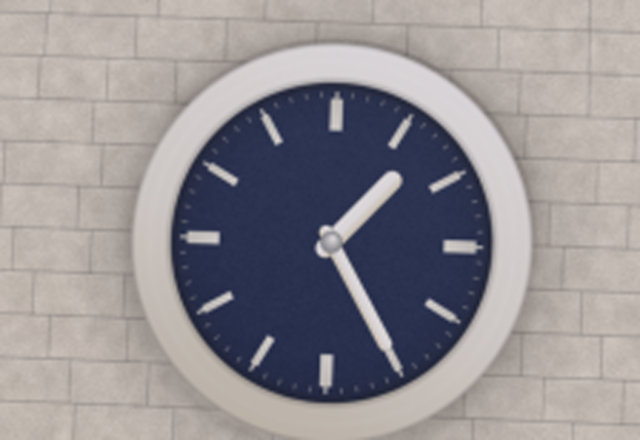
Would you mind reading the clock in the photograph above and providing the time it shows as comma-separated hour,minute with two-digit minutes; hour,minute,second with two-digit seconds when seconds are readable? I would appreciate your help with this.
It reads 1,25
